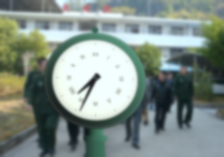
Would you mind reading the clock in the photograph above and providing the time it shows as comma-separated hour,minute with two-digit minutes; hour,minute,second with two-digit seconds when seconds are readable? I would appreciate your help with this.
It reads 7,34
